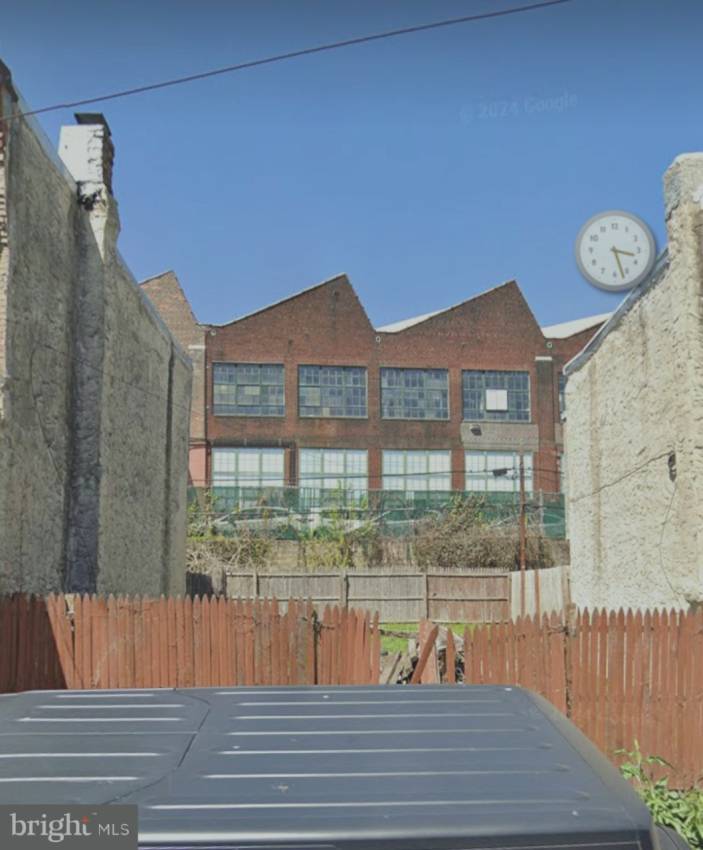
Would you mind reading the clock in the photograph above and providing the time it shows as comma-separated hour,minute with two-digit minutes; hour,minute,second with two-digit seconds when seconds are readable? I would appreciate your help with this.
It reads 3,27
